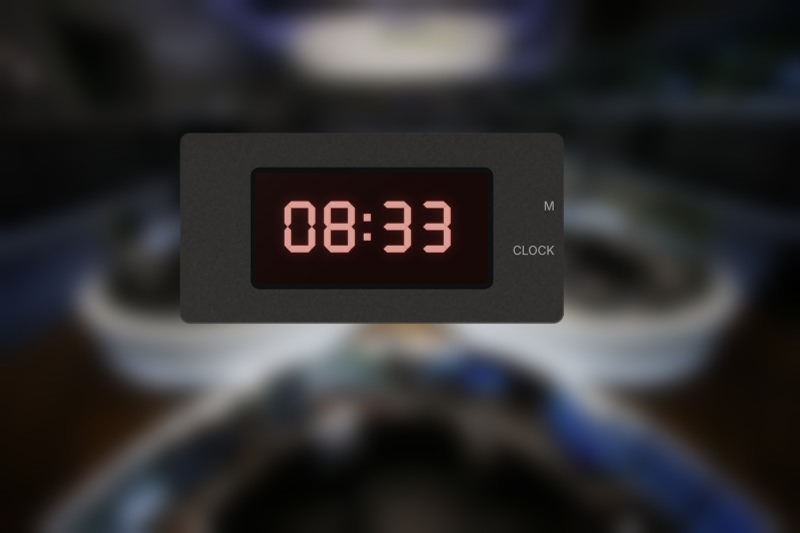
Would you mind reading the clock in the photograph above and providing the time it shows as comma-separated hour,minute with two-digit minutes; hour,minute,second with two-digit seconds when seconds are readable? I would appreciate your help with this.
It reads 8,33
